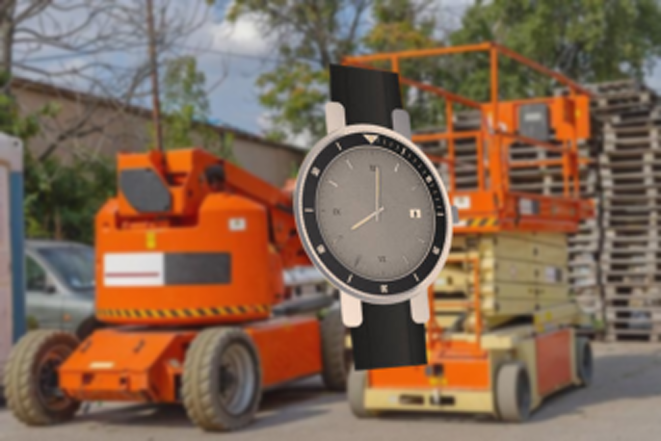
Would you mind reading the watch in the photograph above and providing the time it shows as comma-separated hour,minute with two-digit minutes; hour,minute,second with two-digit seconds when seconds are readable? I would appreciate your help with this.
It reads 8,01
